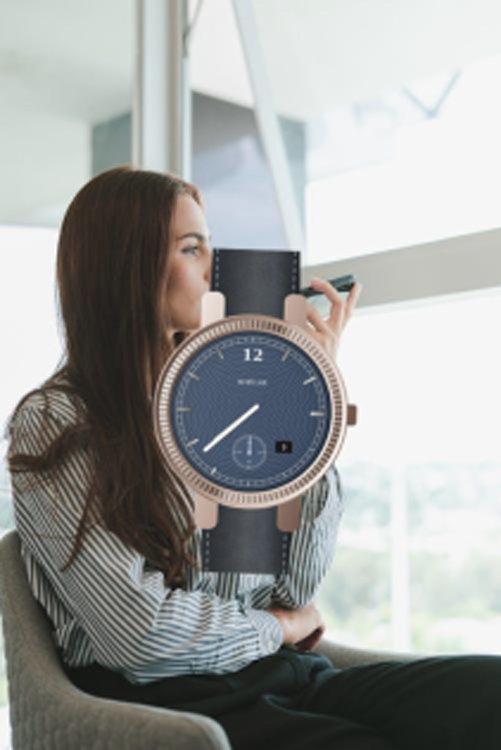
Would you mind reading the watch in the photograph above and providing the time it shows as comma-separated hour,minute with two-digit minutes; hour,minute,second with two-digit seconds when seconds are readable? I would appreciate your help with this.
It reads 7,38
